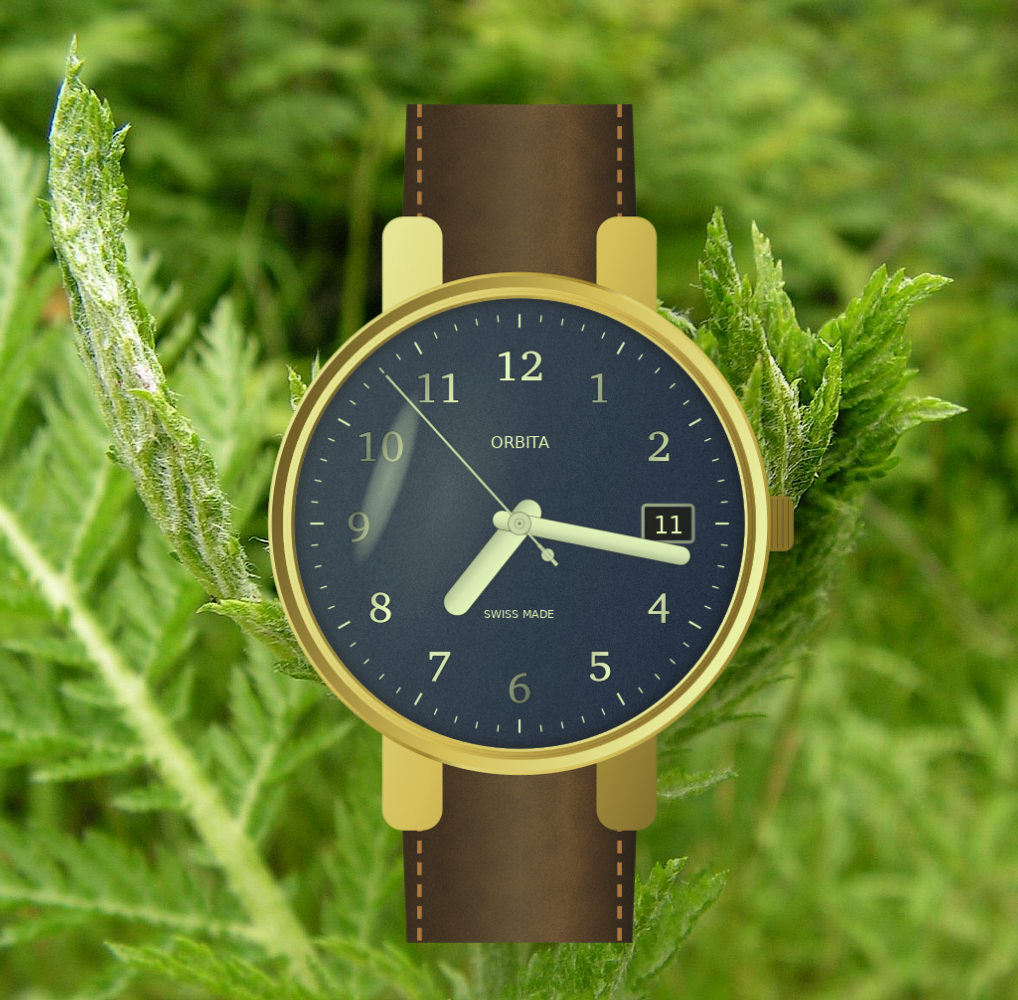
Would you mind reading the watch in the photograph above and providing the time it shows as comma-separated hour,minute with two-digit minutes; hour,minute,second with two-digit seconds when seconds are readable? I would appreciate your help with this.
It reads 7,16,53
